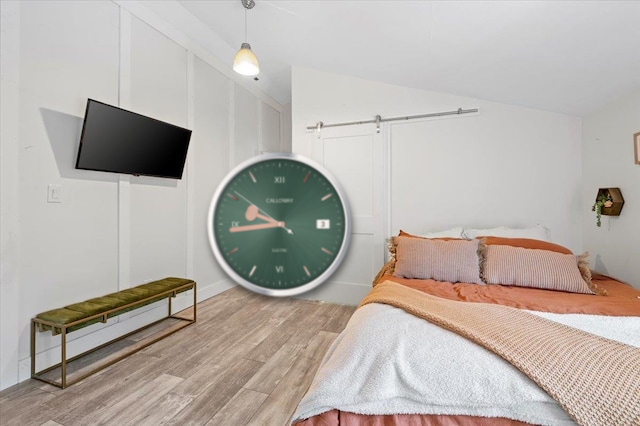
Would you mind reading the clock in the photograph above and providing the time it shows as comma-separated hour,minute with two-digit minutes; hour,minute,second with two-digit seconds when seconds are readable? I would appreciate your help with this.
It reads 9,43,51
